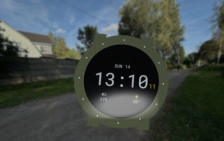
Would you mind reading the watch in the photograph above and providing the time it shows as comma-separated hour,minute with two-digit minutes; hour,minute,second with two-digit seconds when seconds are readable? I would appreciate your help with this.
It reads 13,10
